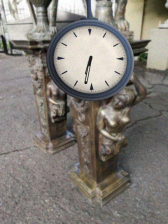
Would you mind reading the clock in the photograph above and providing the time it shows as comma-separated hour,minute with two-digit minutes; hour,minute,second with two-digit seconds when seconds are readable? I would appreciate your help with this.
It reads 6,32
